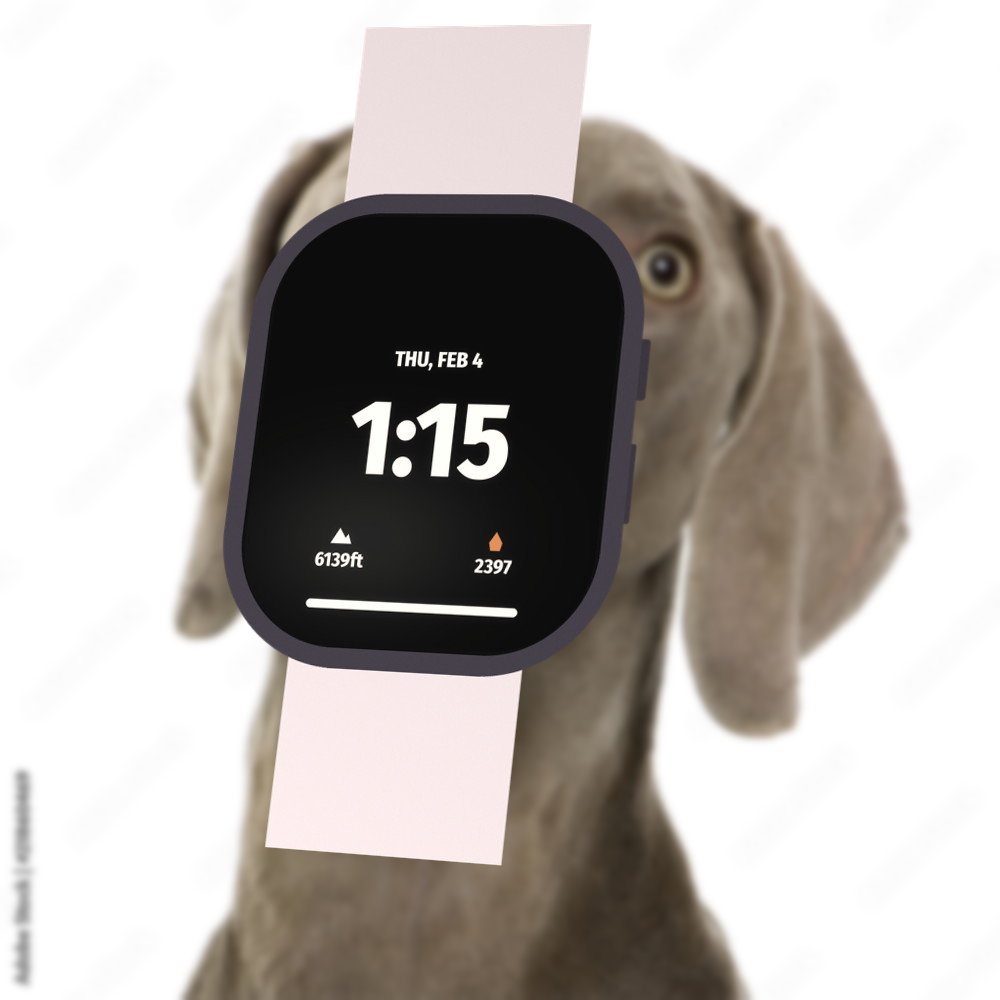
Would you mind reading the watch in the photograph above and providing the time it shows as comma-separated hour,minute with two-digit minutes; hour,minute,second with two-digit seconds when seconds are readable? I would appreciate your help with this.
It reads 1,15
